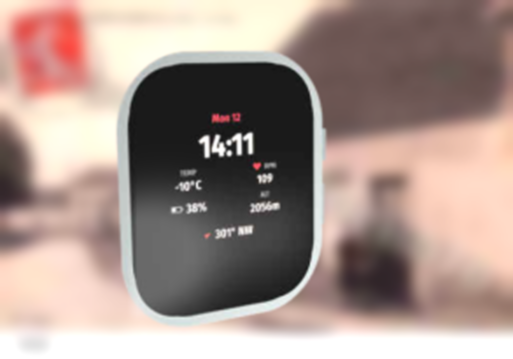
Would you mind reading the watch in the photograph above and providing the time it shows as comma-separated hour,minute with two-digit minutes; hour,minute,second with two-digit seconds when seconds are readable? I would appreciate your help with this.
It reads 14,11
